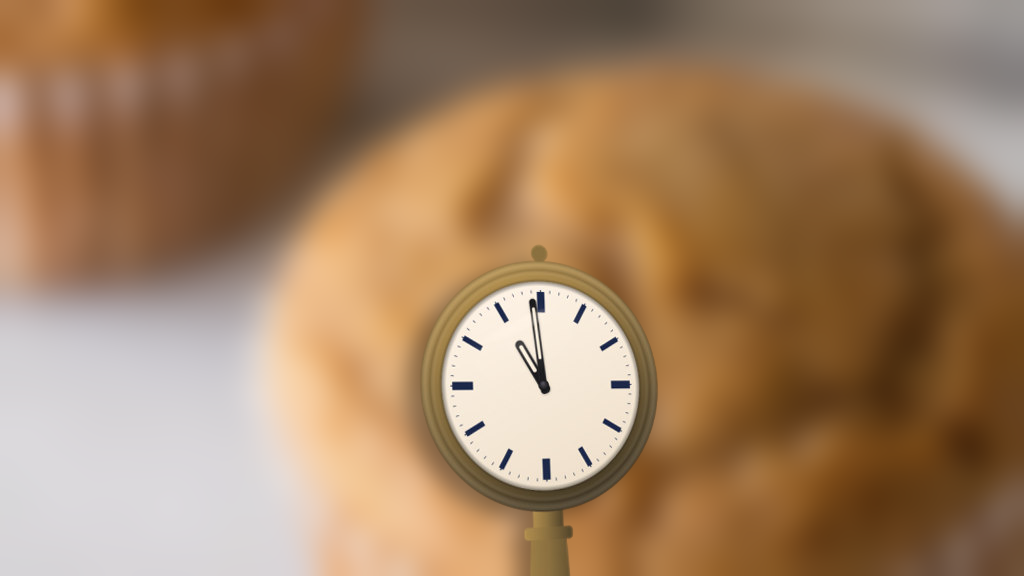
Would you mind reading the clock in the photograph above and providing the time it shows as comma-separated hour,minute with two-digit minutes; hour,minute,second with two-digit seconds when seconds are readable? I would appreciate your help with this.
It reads 10,59
